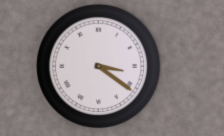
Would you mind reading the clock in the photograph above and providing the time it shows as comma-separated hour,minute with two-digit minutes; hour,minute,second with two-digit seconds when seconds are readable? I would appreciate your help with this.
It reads 3,21
